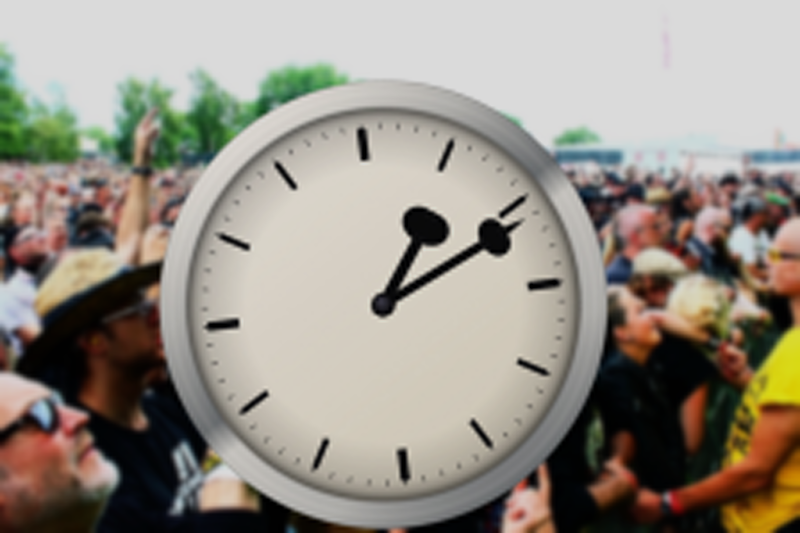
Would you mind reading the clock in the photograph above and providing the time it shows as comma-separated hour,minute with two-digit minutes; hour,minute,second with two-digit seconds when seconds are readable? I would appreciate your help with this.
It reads 1,11
